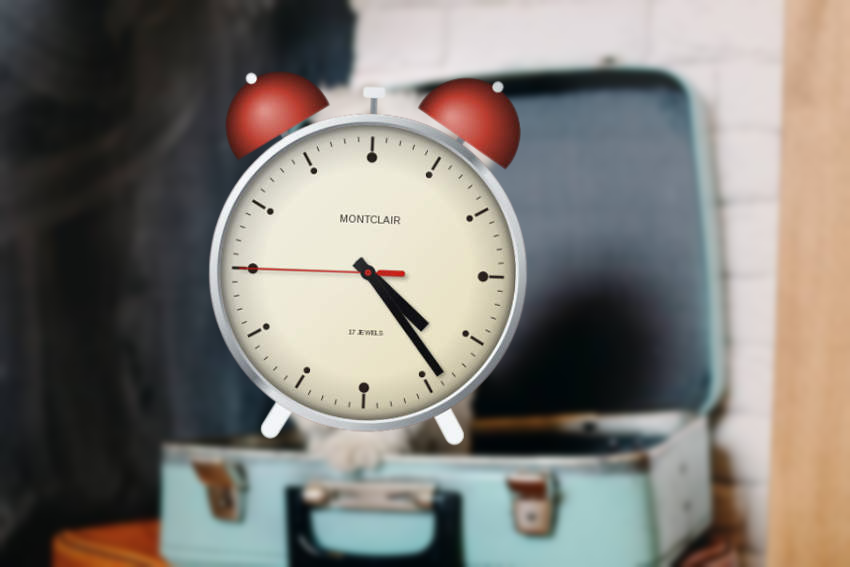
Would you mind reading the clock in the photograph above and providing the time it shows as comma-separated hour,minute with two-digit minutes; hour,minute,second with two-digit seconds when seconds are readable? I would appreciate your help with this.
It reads 4,23,45
